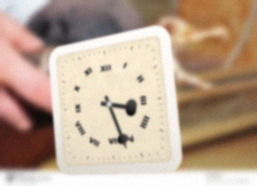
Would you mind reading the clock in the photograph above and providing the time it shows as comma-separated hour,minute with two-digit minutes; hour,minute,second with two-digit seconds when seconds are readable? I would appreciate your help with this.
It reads 3,27
